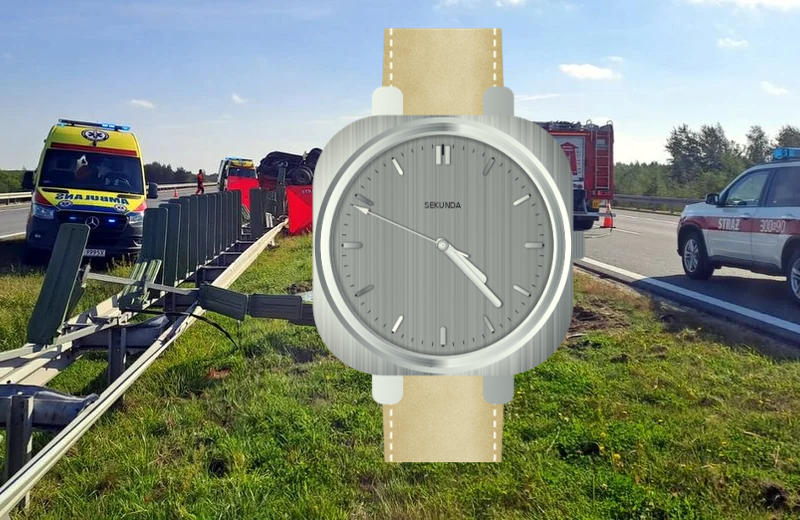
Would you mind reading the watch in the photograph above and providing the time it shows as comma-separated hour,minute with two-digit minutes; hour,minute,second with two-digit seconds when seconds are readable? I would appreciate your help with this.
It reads 4,22,49
